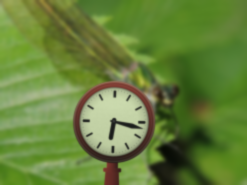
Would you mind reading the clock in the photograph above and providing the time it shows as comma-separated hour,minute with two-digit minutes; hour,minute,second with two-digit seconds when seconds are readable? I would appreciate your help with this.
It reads 6,17
